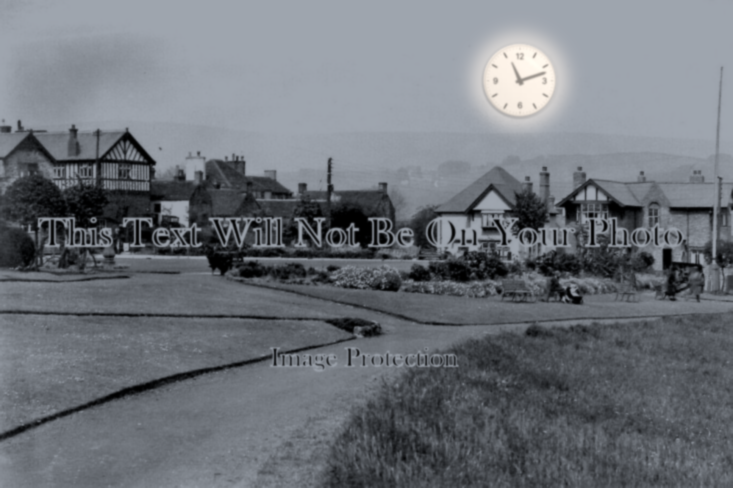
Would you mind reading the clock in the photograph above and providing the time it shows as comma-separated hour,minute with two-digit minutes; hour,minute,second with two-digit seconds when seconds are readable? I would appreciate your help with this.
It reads 11,12
